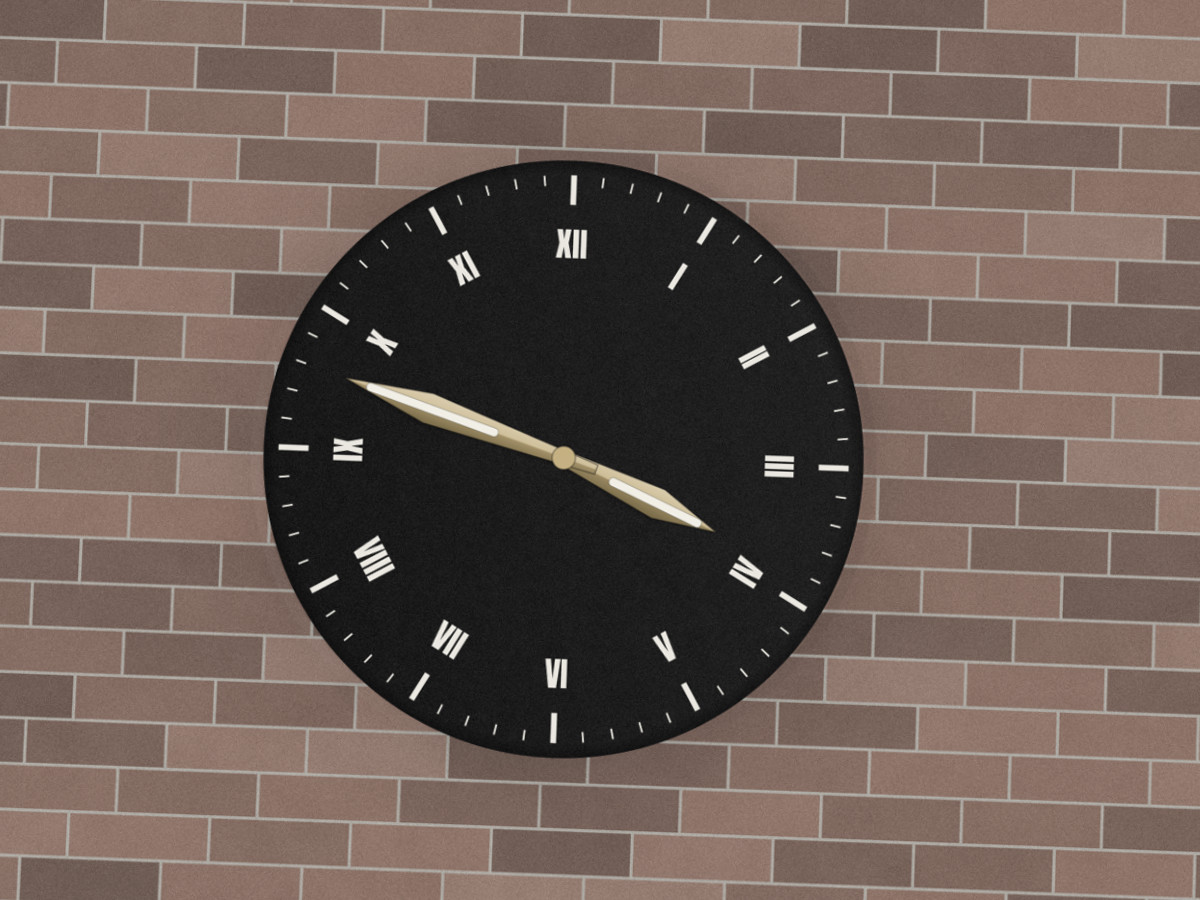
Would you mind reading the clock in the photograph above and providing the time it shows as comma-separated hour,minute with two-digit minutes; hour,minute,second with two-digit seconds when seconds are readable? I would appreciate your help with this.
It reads 3,48
